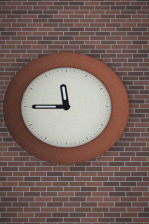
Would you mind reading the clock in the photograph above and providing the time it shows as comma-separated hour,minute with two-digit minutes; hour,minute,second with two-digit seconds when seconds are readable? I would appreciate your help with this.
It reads 11,45
